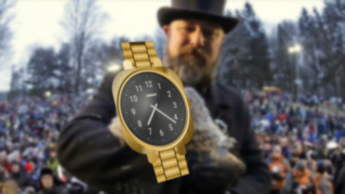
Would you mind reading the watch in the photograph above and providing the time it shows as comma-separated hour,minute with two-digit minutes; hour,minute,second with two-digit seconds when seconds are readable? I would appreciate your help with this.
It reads 7,22
